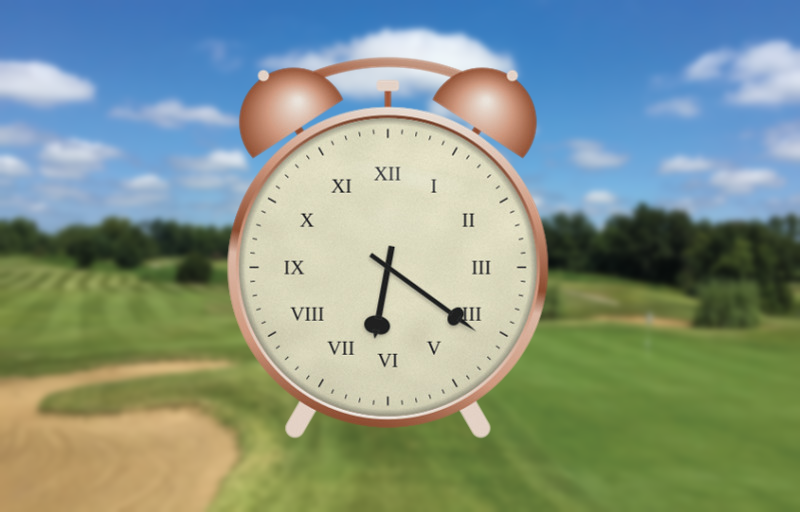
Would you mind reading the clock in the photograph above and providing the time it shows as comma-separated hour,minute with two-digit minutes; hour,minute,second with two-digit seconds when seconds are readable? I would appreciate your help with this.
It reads 6,21
